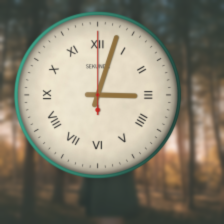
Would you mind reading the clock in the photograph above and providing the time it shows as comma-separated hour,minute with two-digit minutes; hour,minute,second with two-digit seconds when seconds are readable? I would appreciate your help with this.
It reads 3,03,00
